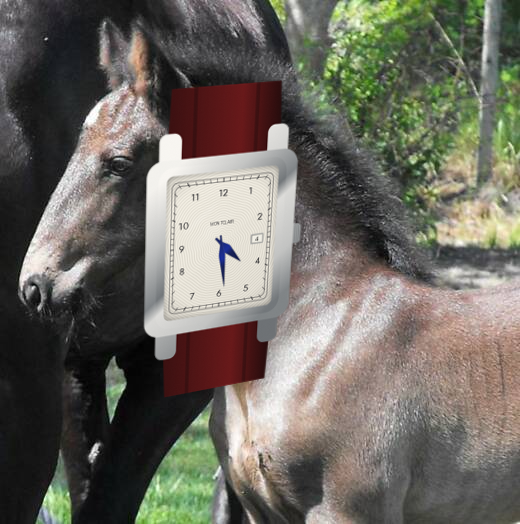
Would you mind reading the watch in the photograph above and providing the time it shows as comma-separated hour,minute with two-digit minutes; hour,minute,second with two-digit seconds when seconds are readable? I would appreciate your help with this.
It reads 4,29
